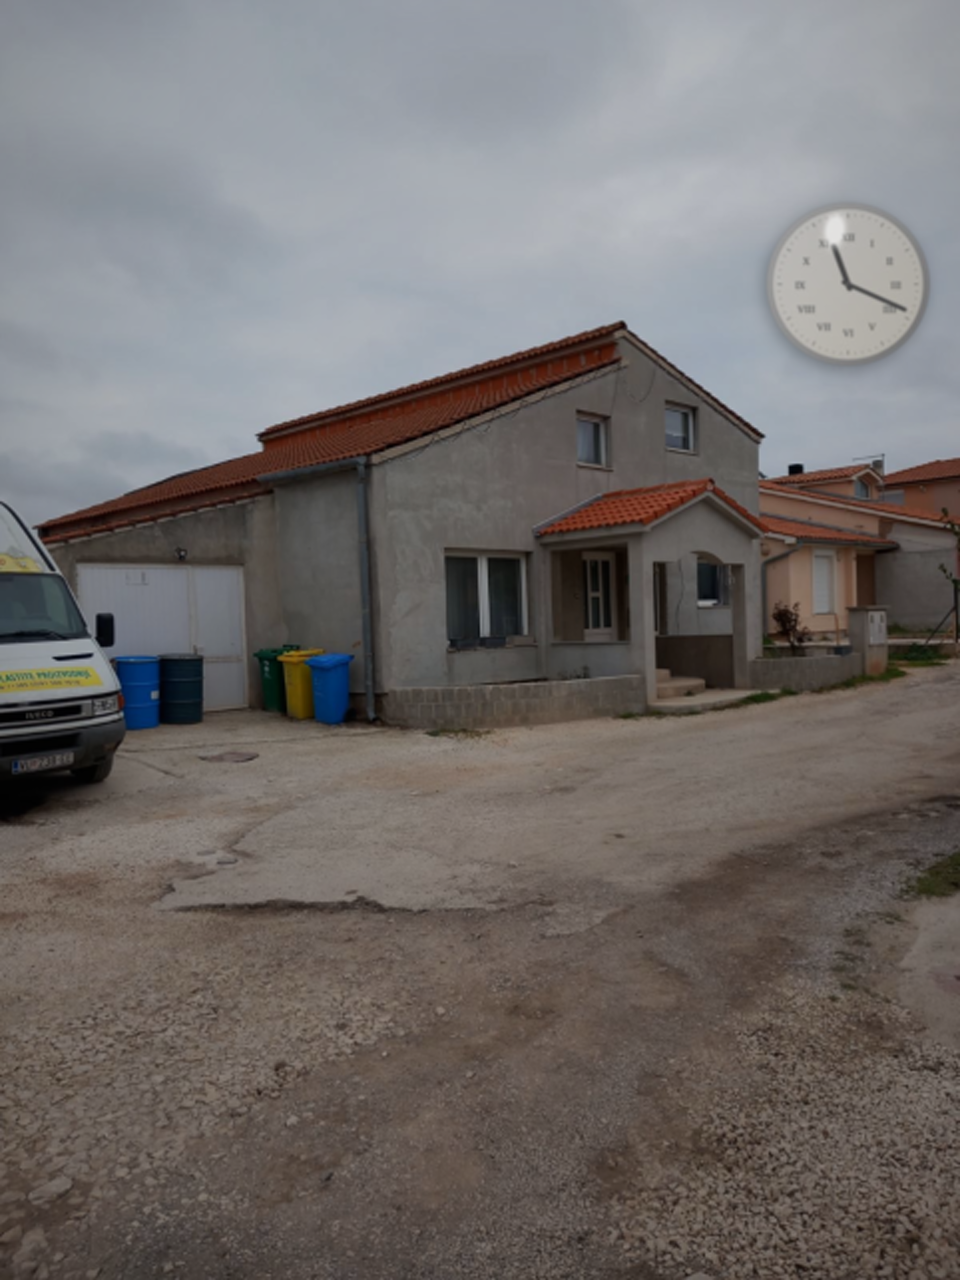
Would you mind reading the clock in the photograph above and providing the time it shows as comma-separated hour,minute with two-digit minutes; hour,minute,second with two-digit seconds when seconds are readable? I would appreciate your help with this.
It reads 11,19
